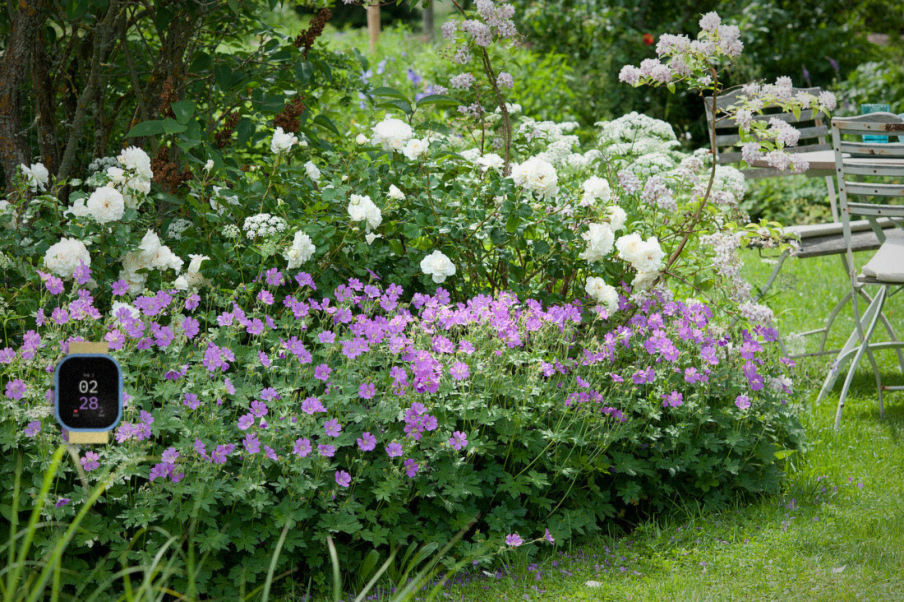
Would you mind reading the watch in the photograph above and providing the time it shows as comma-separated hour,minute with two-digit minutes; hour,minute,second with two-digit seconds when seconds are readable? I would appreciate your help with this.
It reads 2,28
